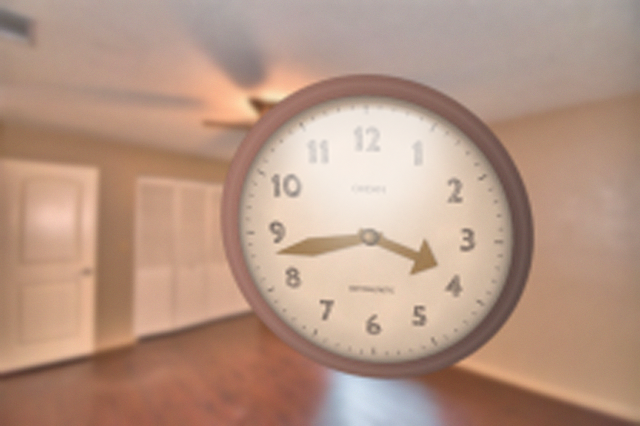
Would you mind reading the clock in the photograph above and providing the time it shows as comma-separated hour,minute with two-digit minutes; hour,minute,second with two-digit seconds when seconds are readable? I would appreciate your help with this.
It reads 3,43
